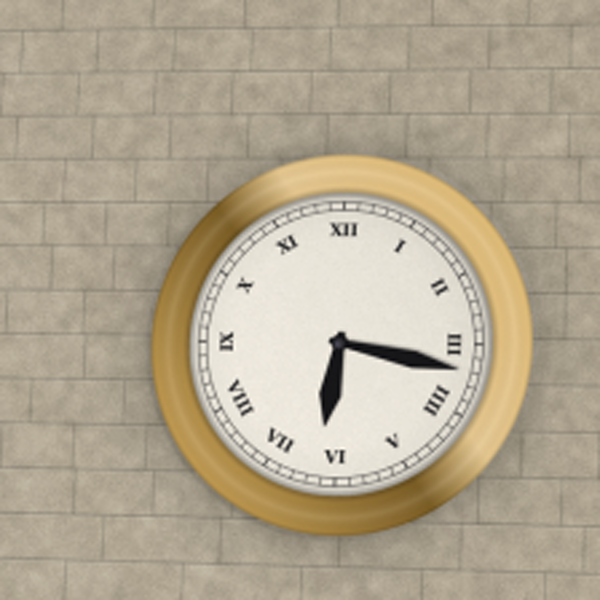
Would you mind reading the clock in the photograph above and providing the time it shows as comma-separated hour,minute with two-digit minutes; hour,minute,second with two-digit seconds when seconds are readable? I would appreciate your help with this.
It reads 6,17
